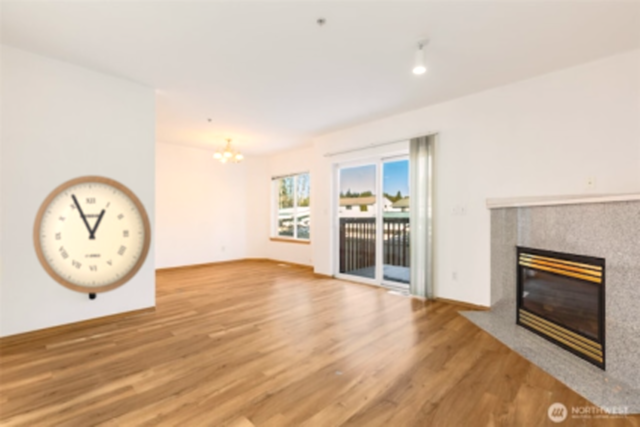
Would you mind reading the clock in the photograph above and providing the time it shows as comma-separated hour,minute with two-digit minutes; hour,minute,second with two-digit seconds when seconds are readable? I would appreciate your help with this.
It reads 12,56
